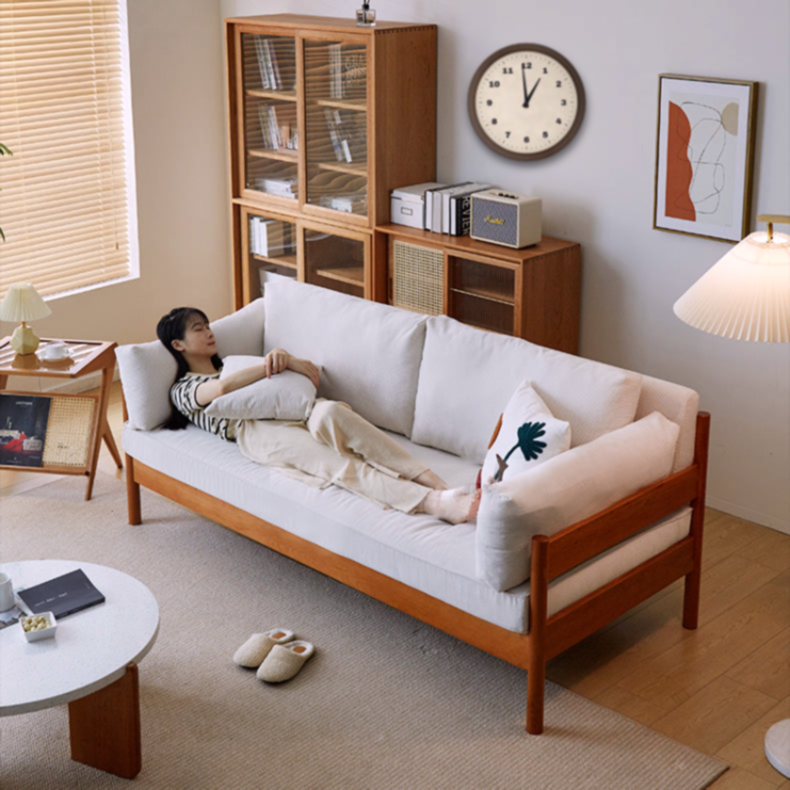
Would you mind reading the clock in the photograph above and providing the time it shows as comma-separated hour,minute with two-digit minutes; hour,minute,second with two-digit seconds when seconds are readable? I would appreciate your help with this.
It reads 12,59
